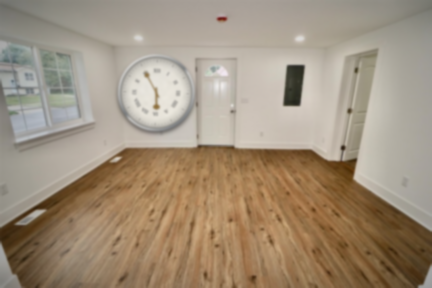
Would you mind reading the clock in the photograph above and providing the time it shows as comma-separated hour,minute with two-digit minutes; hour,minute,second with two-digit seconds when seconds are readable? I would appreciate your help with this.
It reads 5,55
